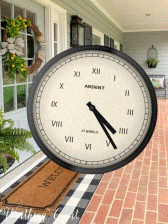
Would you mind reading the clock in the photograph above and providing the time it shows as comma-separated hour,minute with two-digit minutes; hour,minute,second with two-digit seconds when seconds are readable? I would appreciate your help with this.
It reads 4,24
